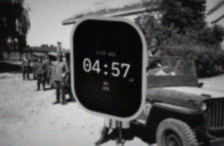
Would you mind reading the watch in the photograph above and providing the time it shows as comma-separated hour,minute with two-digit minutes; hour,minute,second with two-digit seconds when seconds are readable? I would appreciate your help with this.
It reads 4,57
